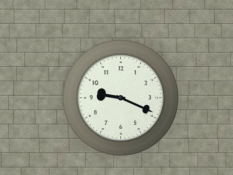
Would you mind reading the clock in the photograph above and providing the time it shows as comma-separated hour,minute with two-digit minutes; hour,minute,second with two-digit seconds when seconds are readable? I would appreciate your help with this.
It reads 9,19
